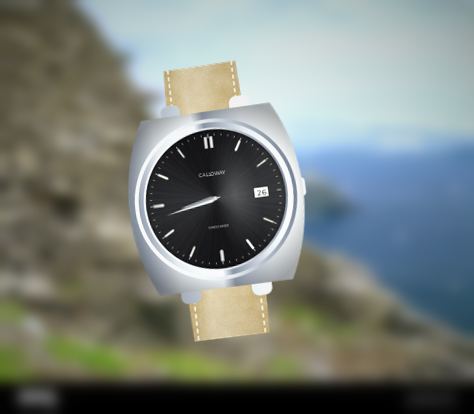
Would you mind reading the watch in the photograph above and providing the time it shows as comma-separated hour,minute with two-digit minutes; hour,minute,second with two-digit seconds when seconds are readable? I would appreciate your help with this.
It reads 8,43
